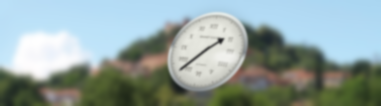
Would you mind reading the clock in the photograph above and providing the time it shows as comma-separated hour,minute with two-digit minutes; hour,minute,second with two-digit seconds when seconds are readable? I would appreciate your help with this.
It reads 1,37
